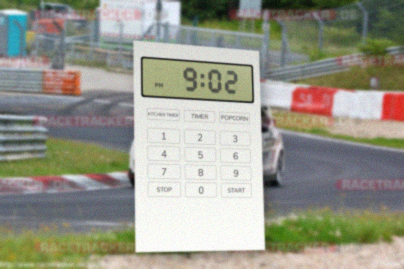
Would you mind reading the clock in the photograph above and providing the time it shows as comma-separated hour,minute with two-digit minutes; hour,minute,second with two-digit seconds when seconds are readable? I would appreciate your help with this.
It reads 9,02
